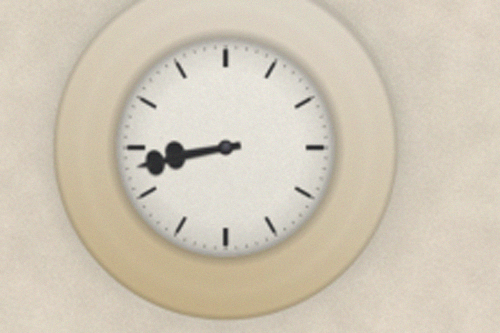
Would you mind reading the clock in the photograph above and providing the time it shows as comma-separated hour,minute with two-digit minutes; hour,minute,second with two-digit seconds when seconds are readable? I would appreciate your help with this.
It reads 8,43
